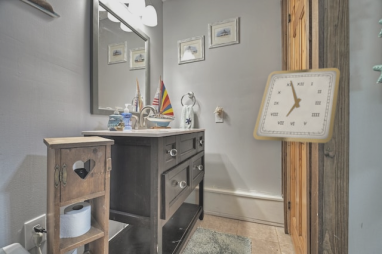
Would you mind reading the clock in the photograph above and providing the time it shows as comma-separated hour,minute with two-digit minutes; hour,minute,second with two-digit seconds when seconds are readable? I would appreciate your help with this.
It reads 6,56
